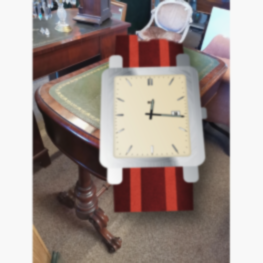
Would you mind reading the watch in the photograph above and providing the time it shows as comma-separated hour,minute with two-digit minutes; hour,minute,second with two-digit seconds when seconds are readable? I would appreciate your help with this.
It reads 12,16
